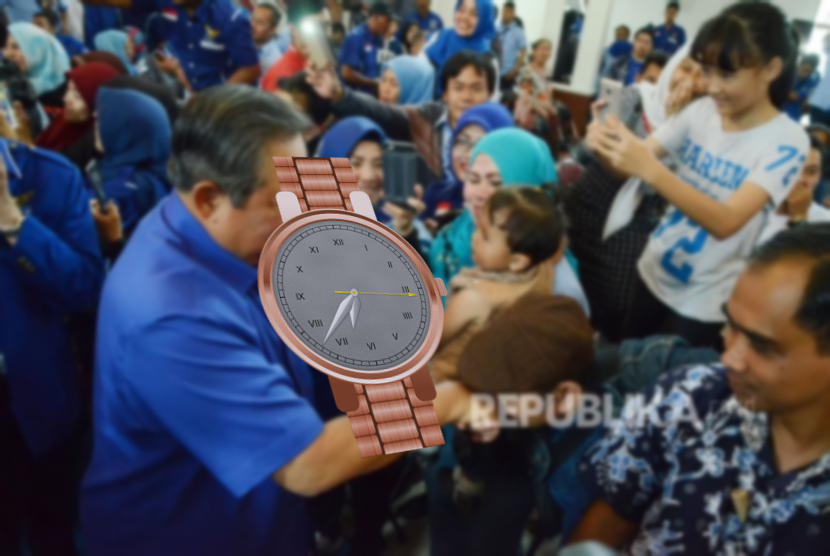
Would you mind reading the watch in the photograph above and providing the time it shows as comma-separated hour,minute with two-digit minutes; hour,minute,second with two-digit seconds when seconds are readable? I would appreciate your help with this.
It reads 6,37,16
